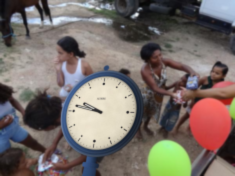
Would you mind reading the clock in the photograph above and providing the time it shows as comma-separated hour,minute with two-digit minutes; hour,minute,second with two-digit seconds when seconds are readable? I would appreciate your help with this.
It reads 9,47
